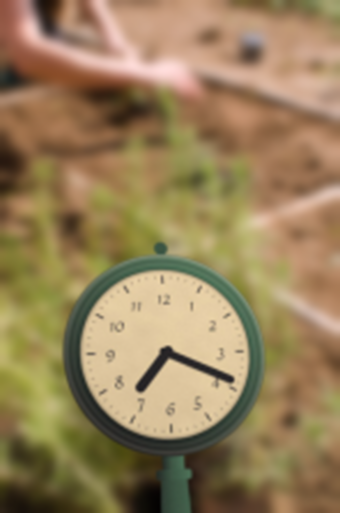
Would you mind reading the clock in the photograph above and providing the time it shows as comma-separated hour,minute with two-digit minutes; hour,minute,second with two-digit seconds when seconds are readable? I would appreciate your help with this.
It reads 7,19
